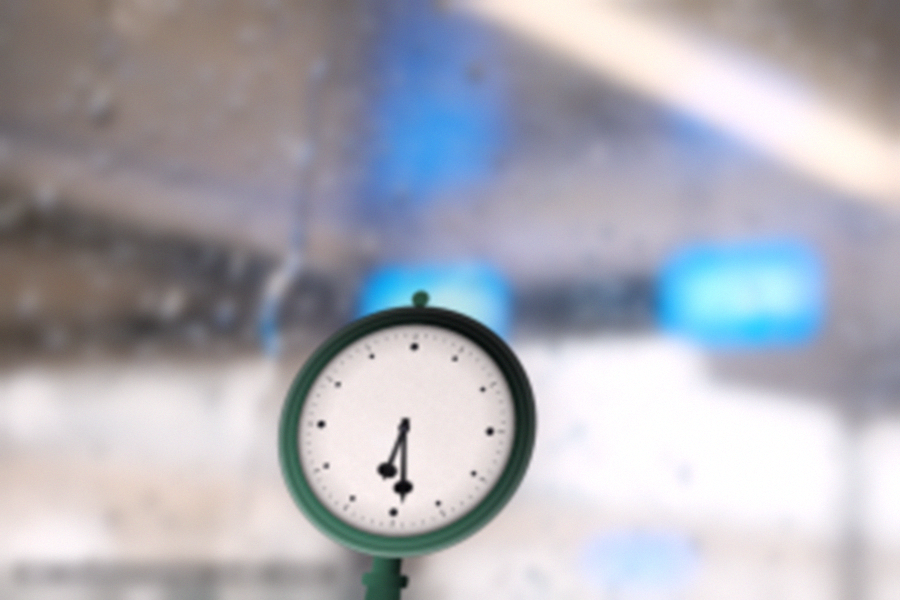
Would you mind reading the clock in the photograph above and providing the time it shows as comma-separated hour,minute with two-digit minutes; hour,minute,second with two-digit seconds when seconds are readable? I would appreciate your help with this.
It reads 6,29
